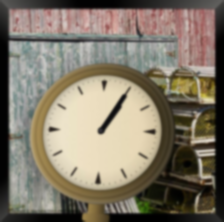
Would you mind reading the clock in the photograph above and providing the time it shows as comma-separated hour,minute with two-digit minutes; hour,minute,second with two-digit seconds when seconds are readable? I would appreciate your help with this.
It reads 1,05
